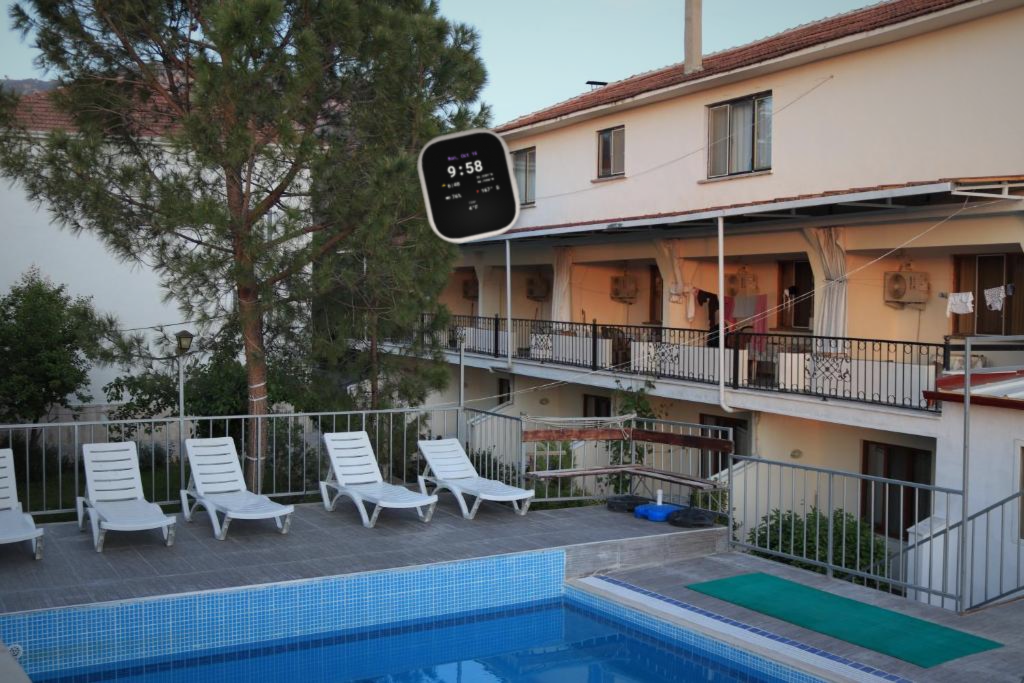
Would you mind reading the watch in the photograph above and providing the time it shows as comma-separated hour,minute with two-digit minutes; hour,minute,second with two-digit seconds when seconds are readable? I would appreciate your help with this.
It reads 9,58
